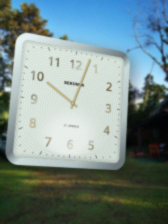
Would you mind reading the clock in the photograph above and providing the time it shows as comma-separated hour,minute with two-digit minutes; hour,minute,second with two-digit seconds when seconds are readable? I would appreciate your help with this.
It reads 10,03
